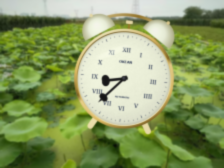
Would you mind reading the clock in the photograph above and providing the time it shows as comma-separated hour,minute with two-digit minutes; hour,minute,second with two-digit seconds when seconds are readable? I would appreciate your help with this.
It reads 8,37
